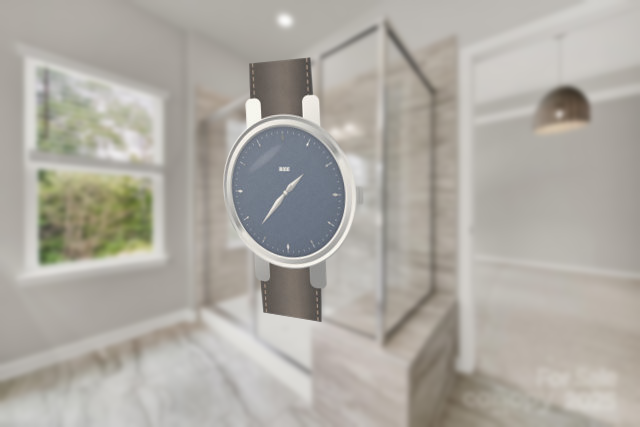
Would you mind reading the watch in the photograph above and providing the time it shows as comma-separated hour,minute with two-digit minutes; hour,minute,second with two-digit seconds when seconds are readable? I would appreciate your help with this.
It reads 1,37
